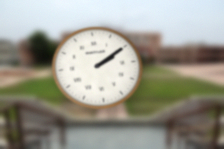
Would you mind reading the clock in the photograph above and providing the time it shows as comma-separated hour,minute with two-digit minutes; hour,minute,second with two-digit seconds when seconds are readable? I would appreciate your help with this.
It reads 2,10
